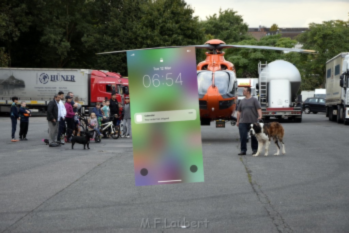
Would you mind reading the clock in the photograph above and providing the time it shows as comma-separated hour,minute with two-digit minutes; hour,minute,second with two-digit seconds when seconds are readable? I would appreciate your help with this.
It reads 6,54
